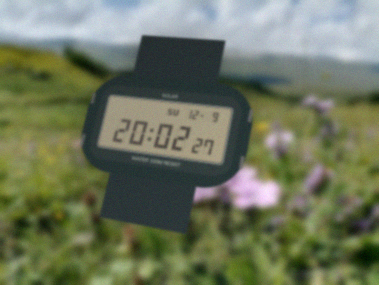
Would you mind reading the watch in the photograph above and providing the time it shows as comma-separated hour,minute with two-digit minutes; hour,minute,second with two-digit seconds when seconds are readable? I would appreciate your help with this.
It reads 20,02,27
